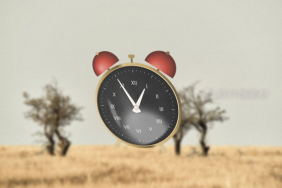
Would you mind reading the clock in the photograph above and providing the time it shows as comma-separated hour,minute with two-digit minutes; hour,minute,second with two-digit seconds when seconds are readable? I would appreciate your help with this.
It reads 12,55
